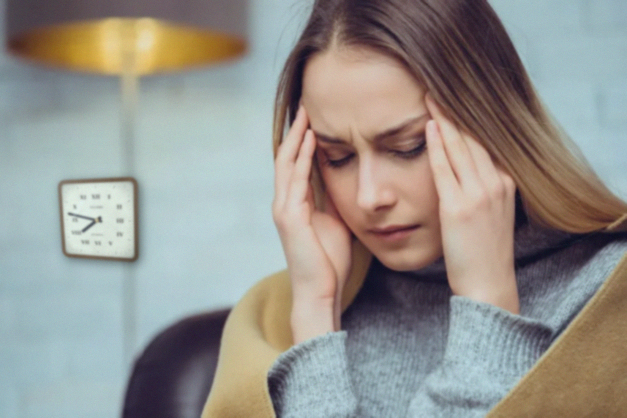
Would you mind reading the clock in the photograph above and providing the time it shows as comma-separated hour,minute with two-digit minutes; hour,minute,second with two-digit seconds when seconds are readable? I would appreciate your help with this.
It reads 7,47
